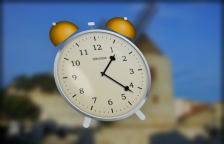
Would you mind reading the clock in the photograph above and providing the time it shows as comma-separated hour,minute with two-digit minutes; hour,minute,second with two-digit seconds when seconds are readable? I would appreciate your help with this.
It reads 1,22
